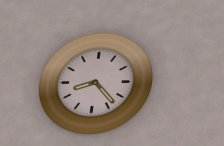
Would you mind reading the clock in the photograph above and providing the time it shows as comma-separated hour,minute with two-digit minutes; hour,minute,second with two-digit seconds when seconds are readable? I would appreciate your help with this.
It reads 8,23
